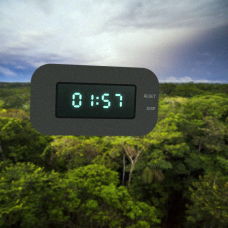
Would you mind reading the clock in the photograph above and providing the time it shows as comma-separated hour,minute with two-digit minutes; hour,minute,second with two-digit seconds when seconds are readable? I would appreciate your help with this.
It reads 1,57
